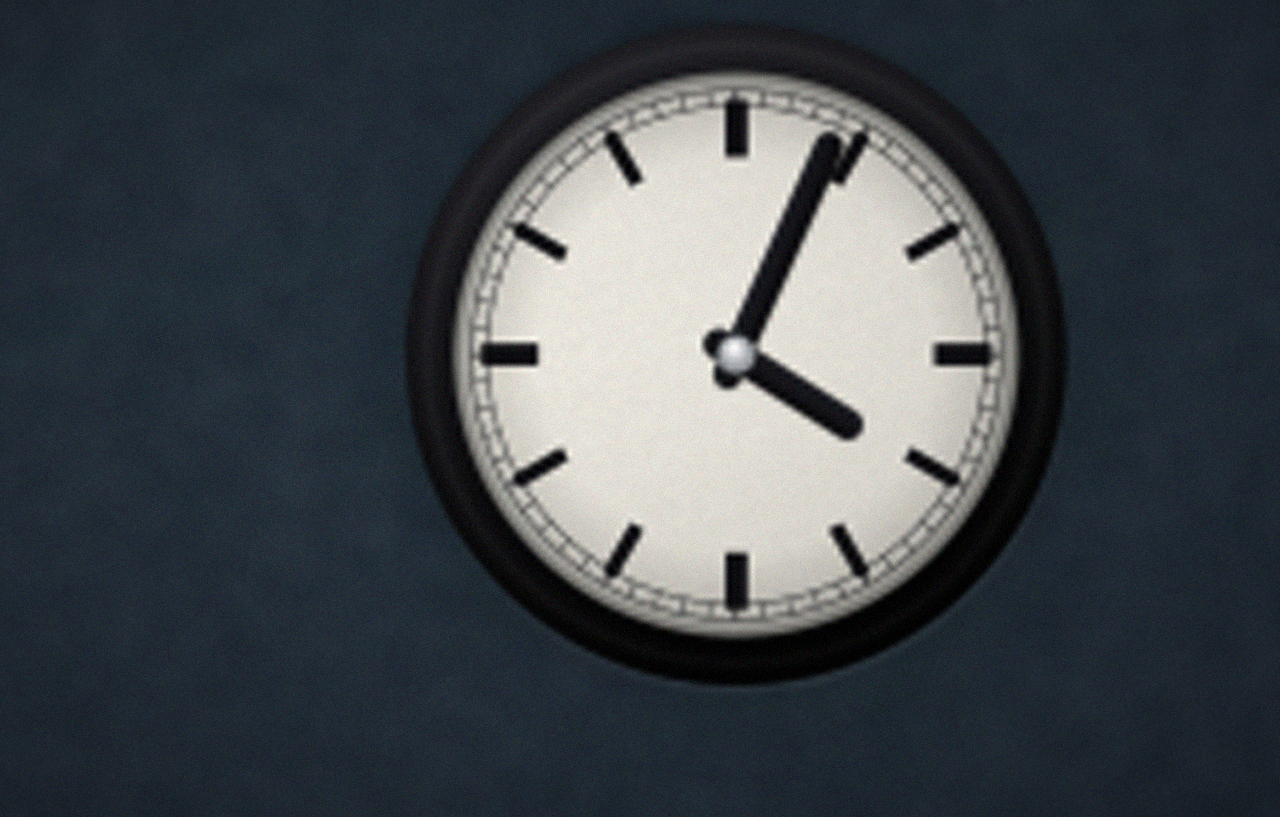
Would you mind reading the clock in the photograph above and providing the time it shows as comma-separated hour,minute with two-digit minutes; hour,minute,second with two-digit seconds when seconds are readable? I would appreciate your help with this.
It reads 4,04
